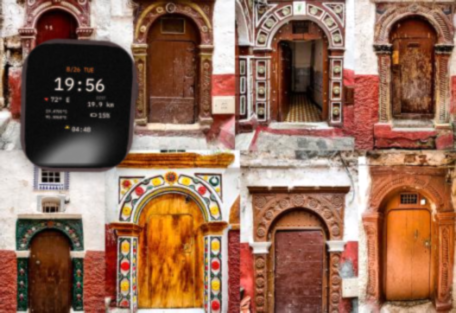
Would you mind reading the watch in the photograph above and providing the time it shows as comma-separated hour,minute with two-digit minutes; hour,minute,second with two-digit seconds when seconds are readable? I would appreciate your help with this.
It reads 19,56
